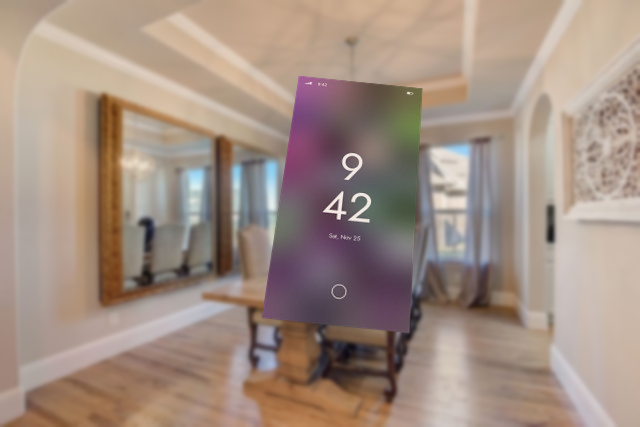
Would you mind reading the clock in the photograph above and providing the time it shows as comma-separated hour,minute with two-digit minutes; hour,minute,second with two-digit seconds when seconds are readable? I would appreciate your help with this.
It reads 9,42
